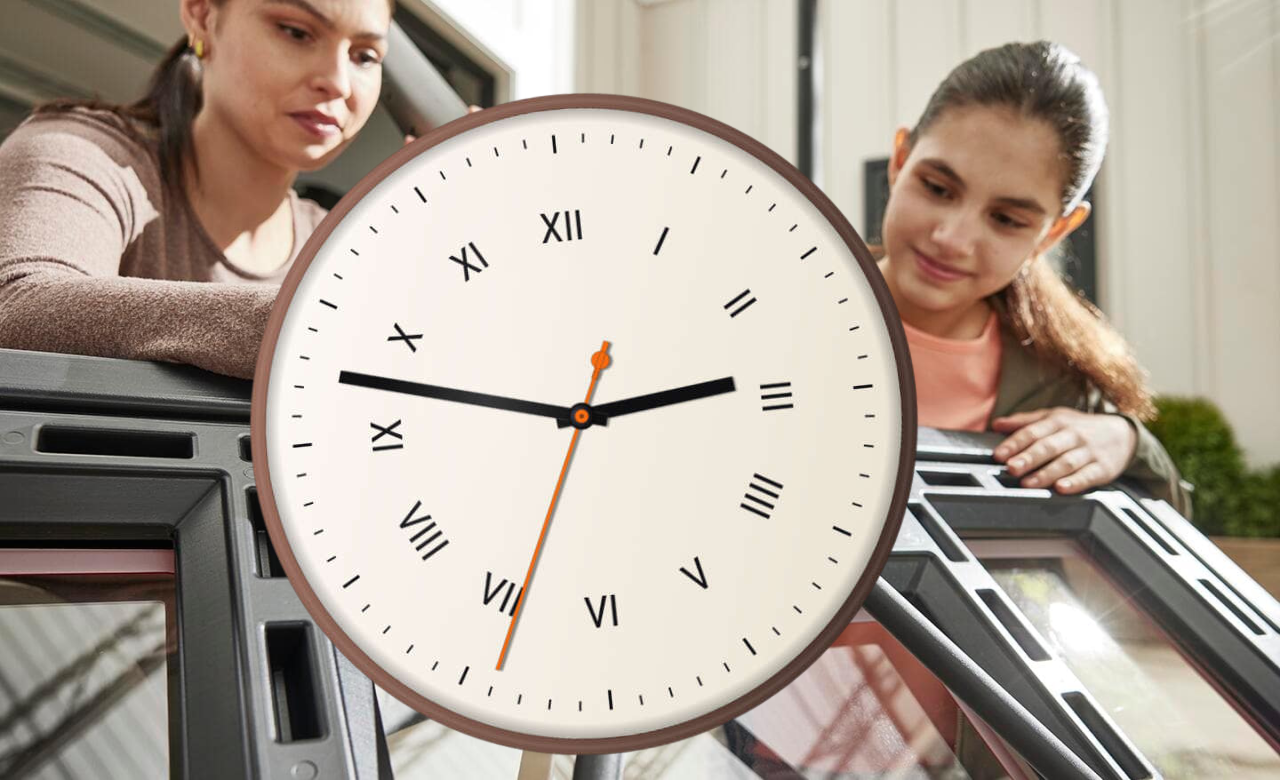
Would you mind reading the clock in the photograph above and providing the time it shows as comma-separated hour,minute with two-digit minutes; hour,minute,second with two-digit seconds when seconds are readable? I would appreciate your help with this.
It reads 2,47,34
